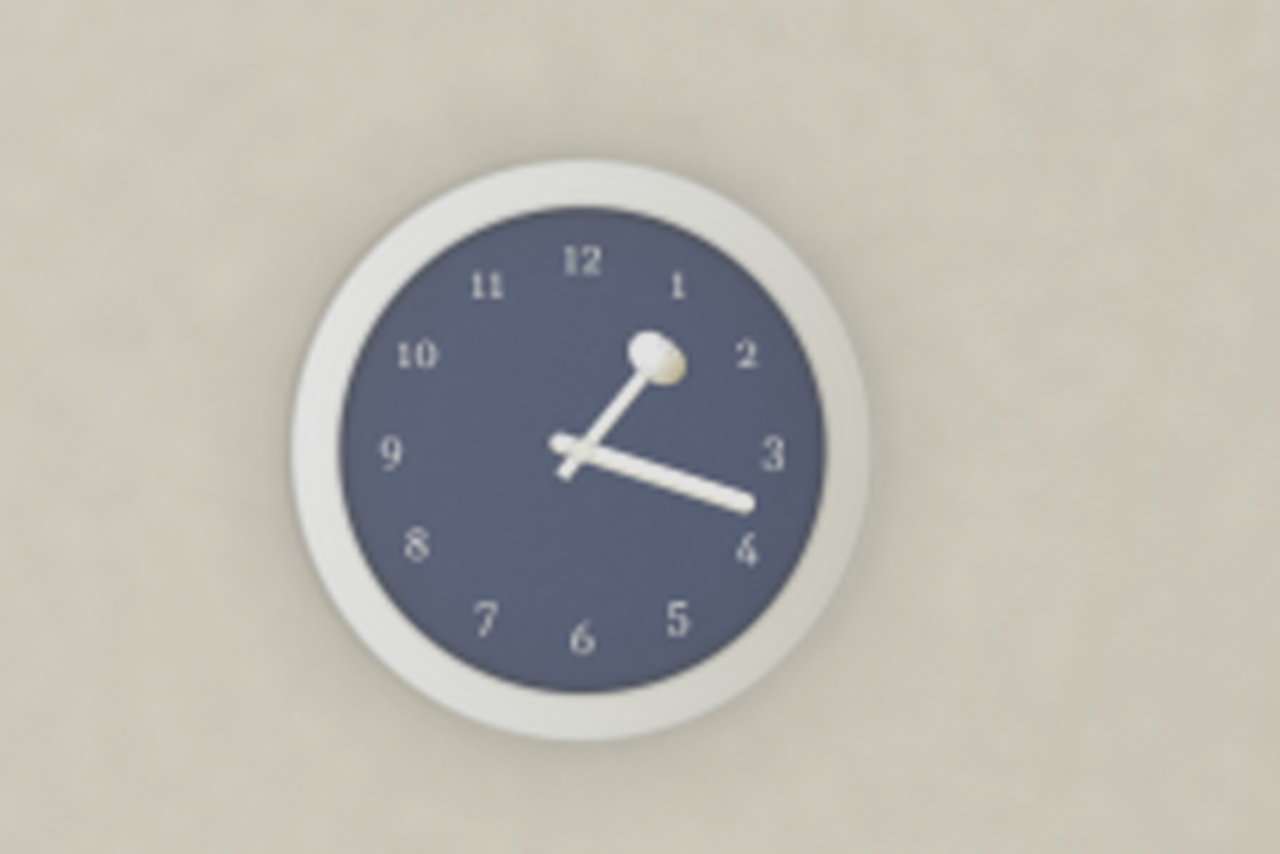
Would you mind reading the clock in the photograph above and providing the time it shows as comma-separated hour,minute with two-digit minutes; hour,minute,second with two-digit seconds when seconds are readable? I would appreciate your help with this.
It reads 1,18
